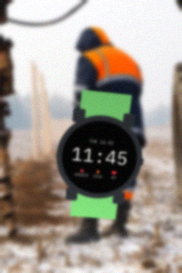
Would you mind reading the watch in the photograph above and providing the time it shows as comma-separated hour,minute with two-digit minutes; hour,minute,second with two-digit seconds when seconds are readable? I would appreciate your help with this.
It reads 11,45
